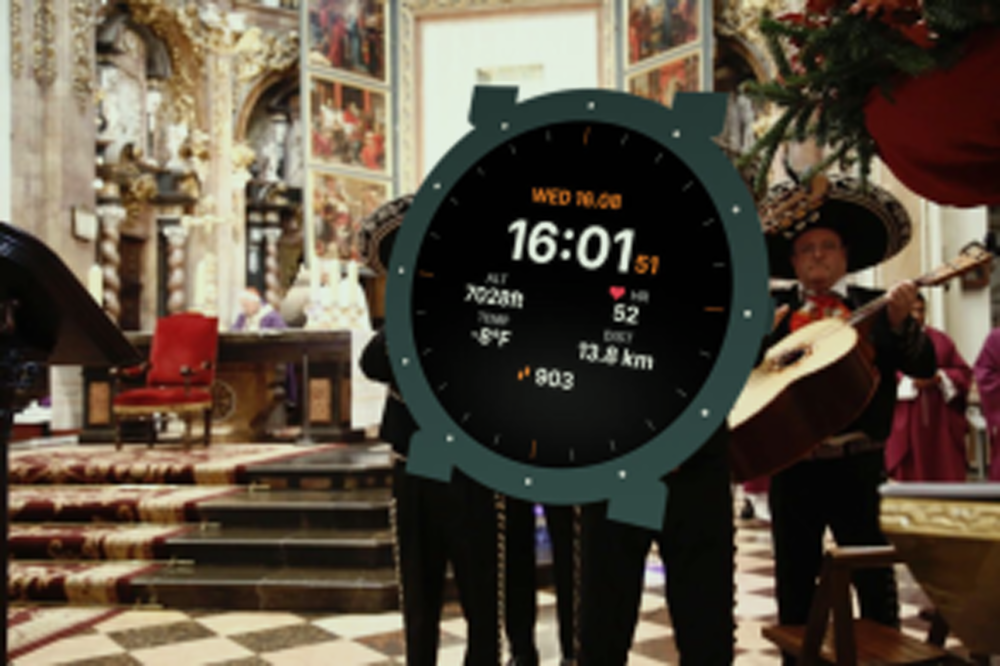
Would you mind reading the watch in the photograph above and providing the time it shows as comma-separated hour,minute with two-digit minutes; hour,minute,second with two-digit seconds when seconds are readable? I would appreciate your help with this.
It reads 16,01
